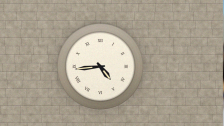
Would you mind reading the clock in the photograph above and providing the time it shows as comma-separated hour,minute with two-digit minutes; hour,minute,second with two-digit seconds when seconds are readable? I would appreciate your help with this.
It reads 4,44
